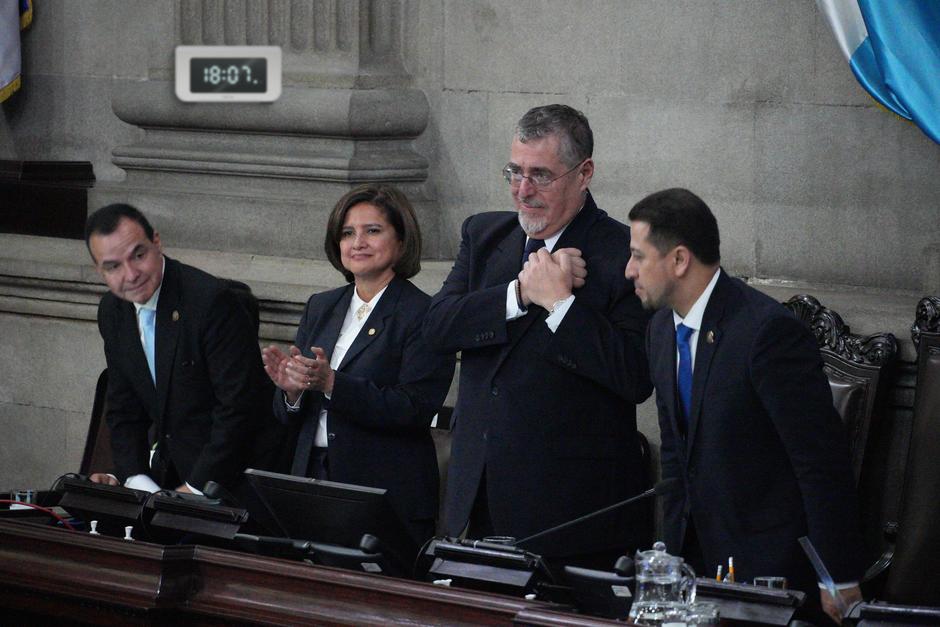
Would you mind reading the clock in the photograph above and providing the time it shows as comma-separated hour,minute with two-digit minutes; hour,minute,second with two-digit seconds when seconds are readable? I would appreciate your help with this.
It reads 18,07
